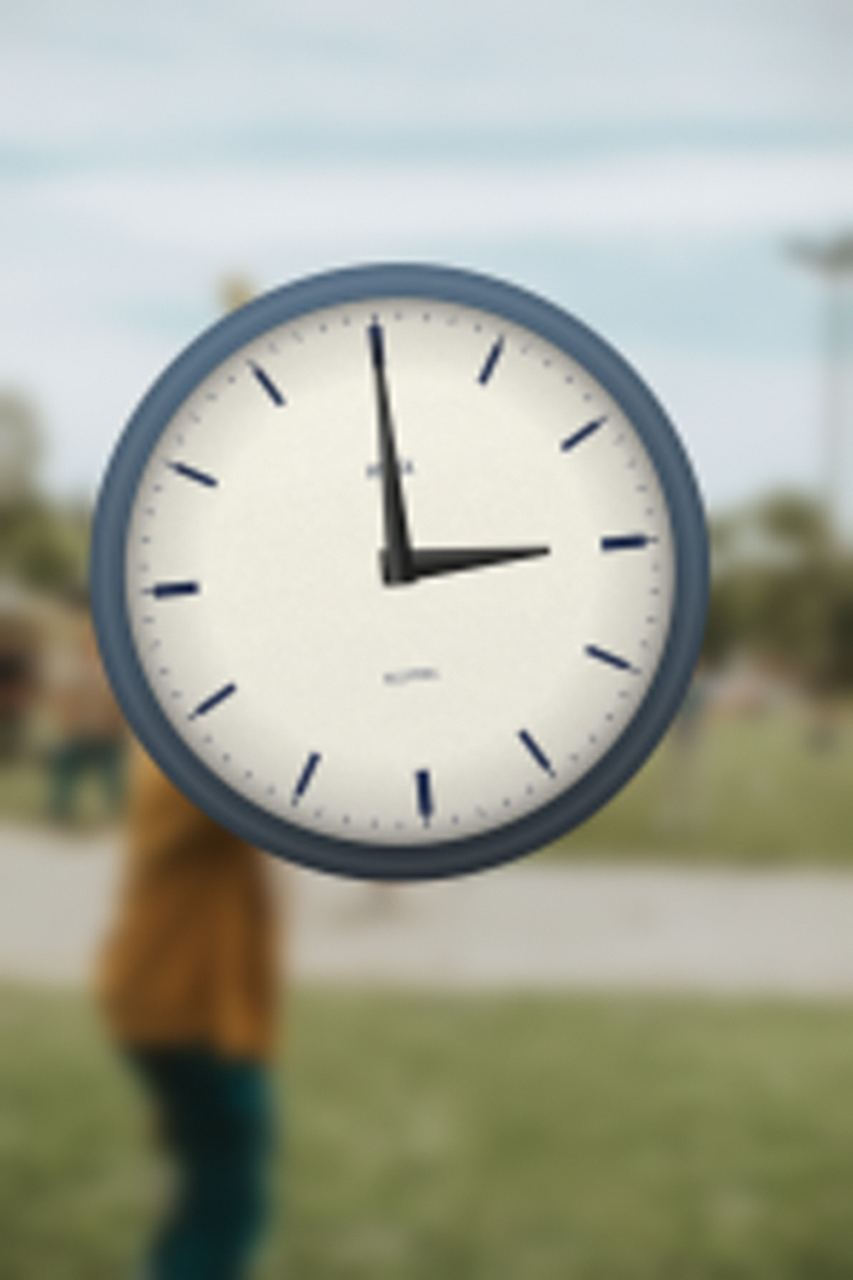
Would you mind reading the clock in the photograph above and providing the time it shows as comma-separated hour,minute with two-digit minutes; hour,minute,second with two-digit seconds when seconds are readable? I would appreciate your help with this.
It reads 3,00
